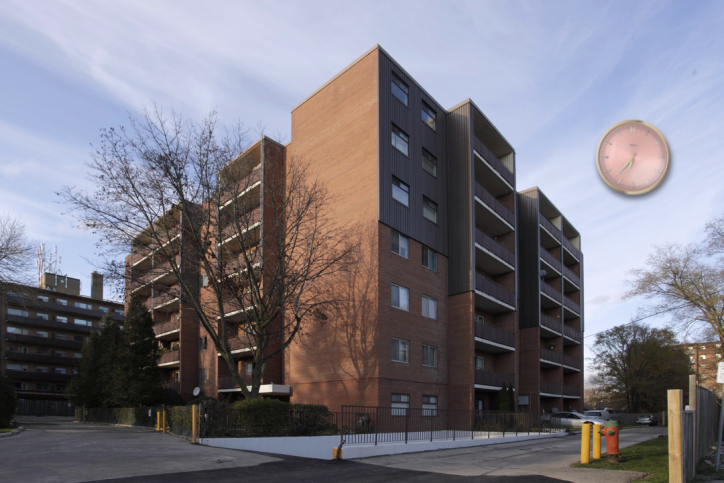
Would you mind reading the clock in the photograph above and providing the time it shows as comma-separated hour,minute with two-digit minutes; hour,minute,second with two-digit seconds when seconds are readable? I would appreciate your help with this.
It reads 6,37
